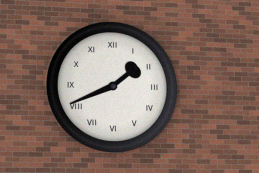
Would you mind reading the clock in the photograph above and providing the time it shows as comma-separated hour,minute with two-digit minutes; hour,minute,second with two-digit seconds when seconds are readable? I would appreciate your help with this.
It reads 1,41
